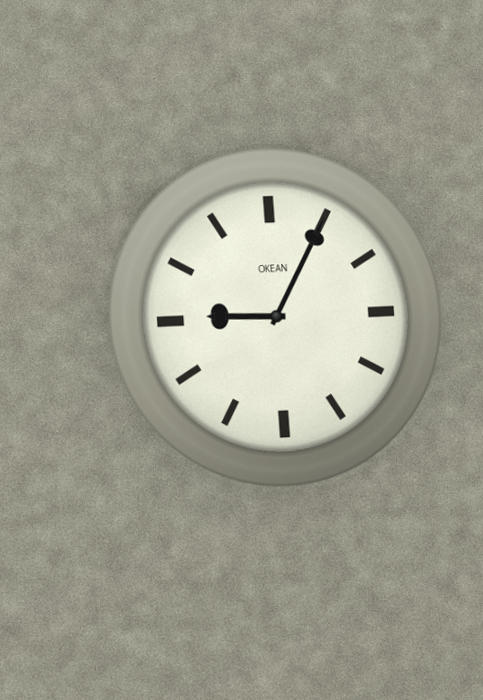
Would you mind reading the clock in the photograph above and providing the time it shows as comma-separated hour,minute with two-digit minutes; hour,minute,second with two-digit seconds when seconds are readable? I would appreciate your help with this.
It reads 9,05
